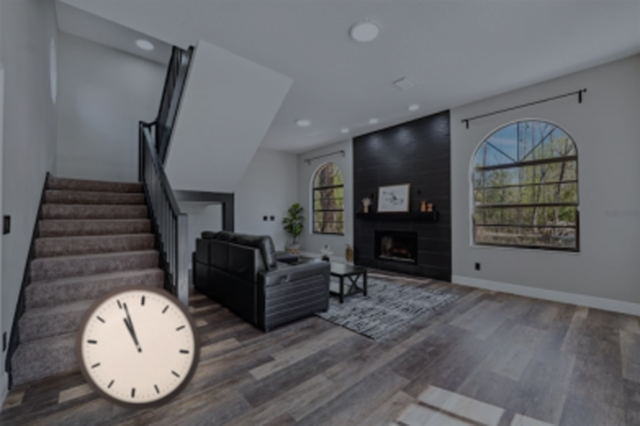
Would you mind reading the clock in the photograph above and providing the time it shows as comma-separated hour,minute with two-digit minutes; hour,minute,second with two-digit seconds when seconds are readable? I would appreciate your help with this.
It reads 10,56
